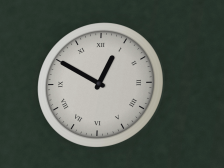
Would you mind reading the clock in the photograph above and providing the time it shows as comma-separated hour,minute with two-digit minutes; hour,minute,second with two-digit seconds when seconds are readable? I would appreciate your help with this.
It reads 12,50
